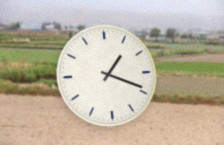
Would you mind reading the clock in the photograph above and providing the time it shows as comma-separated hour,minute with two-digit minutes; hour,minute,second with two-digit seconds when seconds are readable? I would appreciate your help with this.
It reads 1,19
